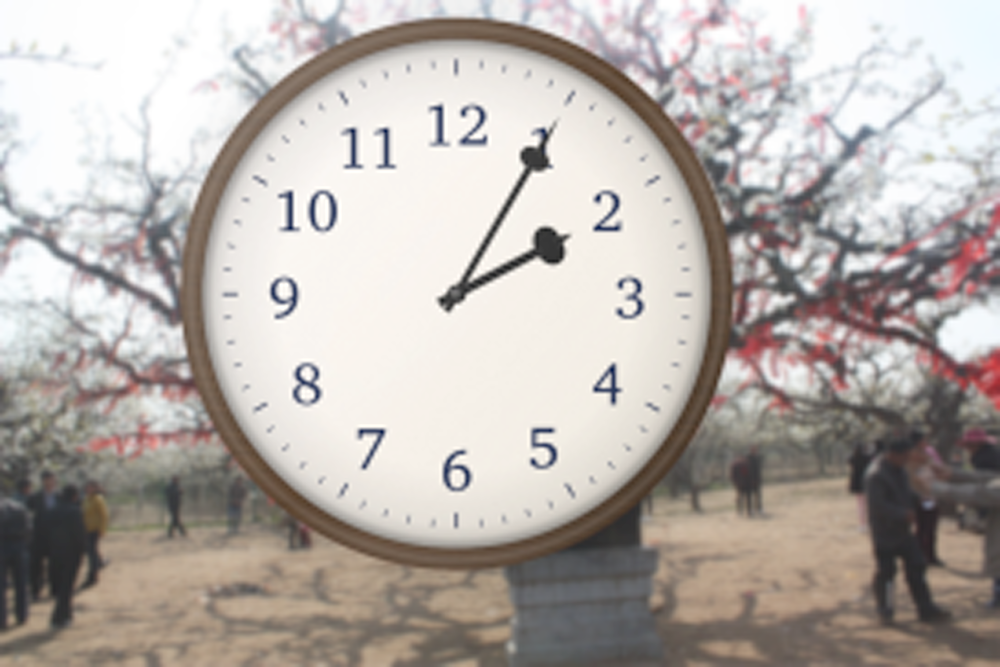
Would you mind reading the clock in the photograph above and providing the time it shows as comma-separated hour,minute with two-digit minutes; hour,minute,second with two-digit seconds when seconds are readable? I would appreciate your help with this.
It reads 2,05
